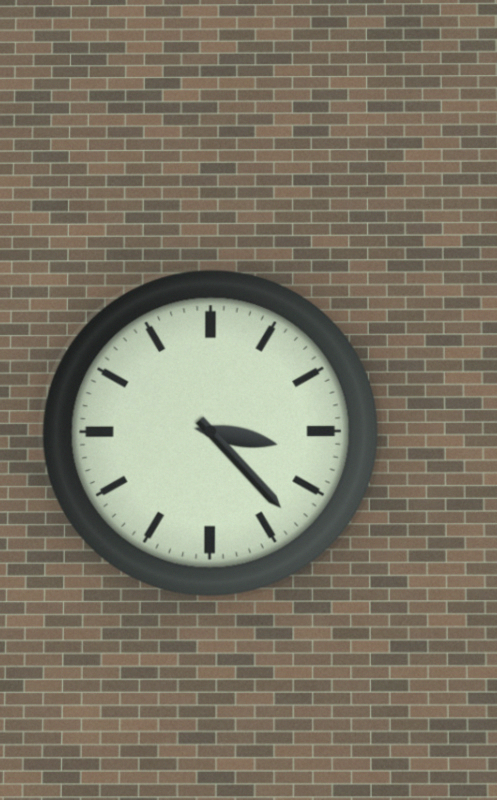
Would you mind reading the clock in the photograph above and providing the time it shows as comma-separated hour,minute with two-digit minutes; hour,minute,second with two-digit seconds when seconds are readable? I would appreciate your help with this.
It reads 3,23
